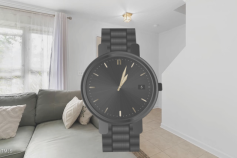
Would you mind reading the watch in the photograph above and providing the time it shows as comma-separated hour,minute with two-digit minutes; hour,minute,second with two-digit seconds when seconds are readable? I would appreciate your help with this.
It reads 1,03
